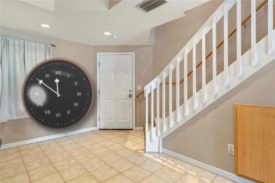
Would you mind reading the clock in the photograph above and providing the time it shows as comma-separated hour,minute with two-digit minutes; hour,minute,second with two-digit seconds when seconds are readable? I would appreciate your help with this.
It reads 11,51
